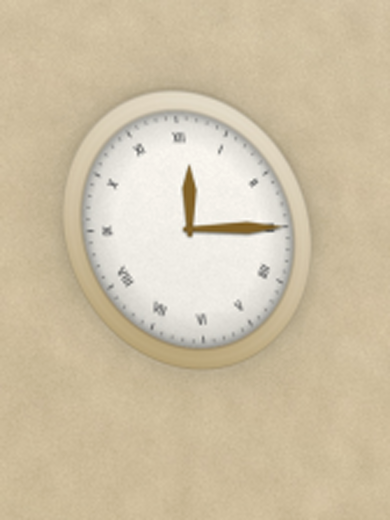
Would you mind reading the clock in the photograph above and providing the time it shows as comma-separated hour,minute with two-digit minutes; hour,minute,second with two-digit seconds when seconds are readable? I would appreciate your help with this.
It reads 12,15
